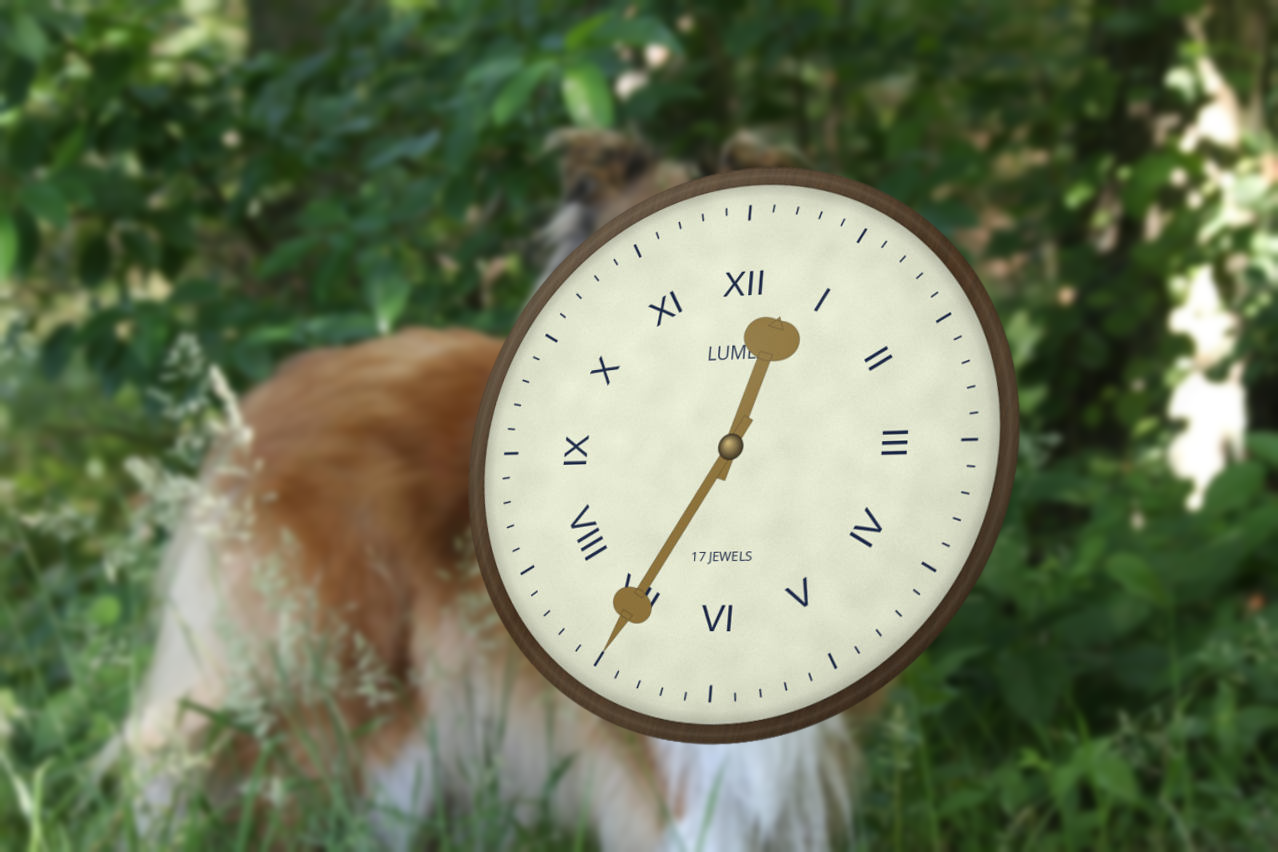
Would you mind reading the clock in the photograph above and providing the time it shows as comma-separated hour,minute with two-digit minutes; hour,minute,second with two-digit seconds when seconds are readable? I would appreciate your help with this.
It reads 12,35
